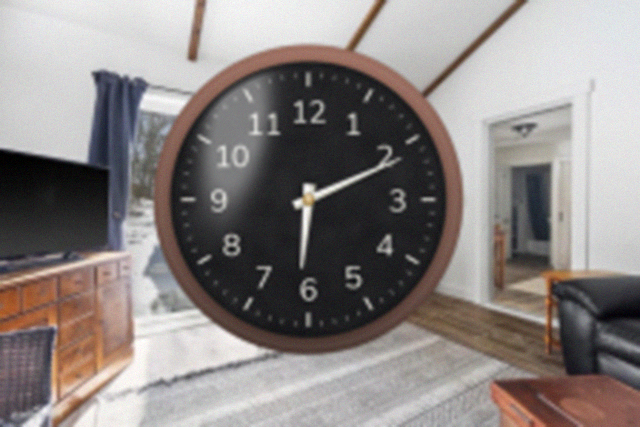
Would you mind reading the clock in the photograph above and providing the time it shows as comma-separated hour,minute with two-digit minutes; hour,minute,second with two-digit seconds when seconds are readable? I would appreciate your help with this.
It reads 6,11
